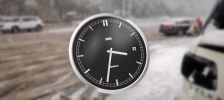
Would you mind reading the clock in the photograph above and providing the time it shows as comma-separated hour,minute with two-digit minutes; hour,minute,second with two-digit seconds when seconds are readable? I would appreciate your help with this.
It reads 3,33
